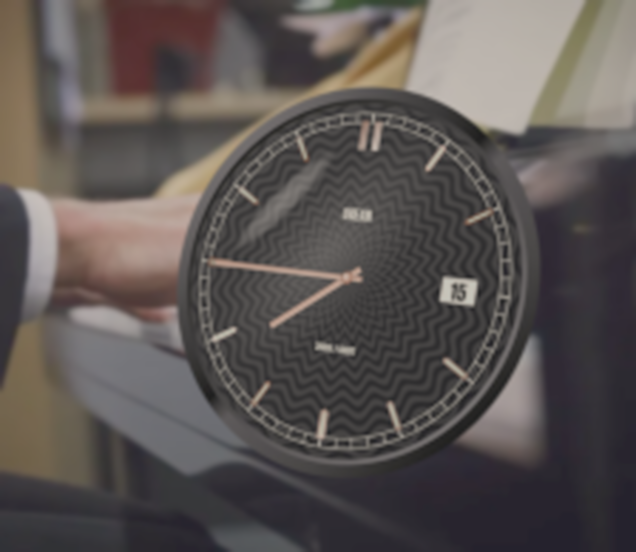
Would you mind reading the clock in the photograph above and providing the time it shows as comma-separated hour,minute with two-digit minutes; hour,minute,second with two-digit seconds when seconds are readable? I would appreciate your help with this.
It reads 7,45
